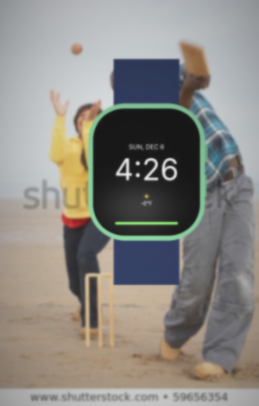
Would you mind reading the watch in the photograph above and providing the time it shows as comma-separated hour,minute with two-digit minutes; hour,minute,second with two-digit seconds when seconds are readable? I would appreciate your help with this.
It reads 4,26
